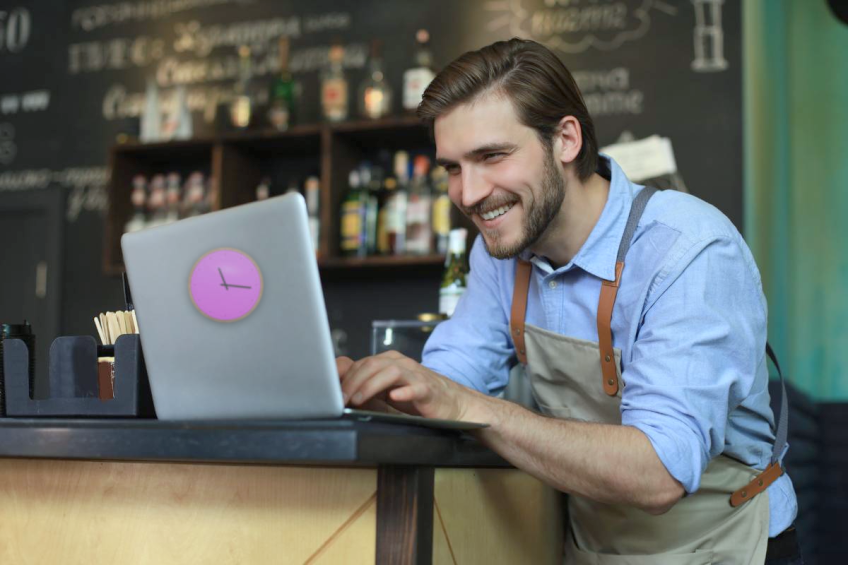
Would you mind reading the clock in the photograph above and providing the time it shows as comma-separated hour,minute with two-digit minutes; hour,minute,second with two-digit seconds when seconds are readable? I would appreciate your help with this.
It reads 11,16
